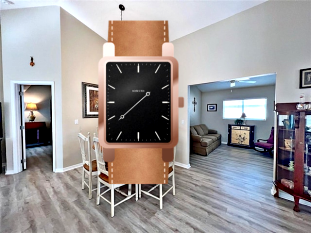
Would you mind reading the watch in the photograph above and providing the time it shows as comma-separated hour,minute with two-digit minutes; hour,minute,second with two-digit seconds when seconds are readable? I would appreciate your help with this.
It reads 1,38
